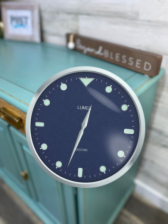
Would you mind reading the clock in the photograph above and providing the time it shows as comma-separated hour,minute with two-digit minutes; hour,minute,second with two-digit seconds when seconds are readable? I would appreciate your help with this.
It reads 12,33
